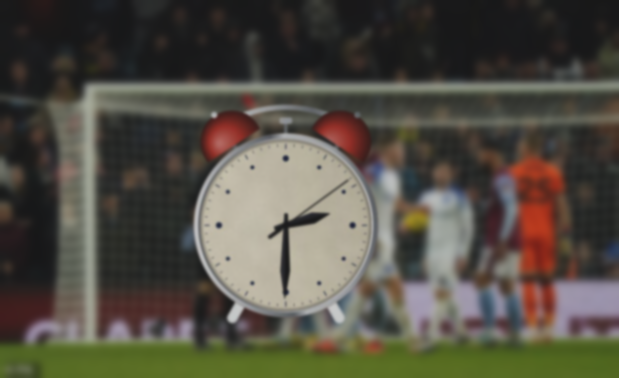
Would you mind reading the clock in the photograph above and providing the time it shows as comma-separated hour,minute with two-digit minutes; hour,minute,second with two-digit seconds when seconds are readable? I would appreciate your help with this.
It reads 2,30,09
